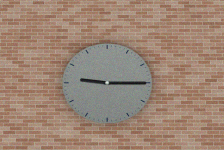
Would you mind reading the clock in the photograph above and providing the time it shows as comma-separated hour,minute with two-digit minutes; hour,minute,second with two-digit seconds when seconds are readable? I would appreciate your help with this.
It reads 9,15
